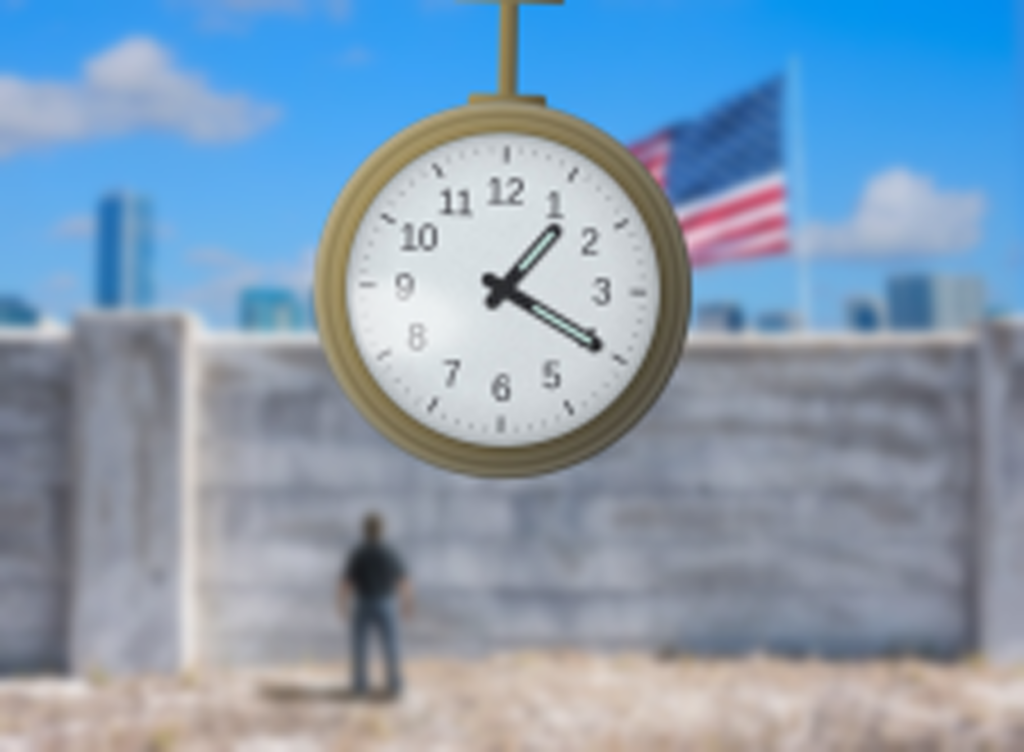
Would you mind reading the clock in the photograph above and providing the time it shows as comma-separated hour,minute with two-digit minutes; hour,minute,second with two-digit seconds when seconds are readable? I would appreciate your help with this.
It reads 1,20
